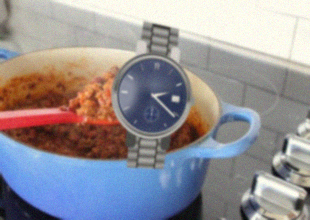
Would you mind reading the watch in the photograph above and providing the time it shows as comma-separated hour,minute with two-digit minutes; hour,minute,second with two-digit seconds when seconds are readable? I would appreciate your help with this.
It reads 2,21
